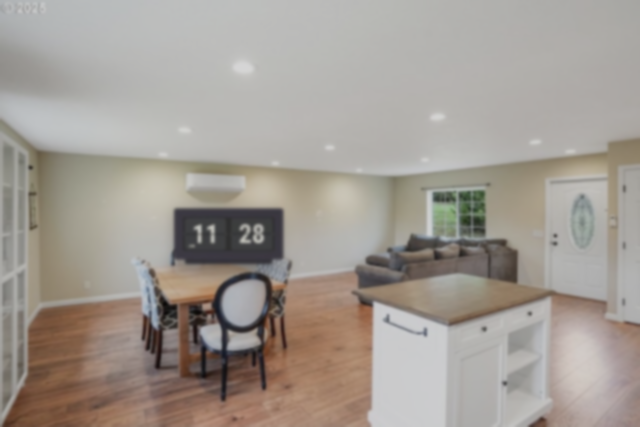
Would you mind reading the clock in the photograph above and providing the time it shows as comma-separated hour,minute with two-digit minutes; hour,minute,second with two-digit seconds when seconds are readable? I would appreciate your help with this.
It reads 11,28
